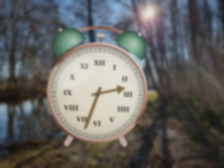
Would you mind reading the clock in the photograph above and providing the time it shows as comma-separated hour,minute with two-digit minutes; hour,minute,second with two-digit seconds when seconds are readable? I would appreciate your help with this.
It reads 2,33
